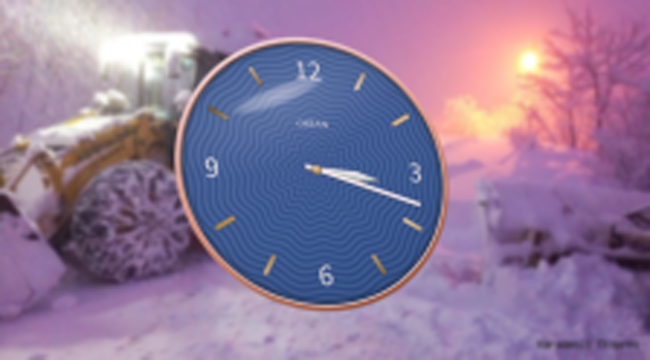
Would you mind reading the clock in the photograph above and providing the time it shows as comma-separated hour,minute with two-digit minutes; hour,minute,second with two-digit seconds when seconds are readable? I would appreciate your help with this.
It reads 3,18
